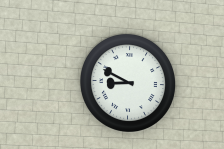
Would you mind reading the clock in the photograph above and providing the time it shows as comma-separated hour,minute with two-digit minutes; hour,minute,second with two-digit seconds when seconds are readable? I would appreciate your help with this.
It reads 8,49
